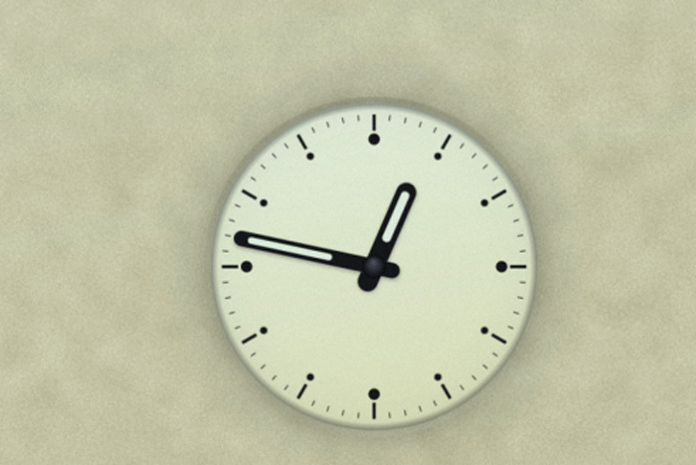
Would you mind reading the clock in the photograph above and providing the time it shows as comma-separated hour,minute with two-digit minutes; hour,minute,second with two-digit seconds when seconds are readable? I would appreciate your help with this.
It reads 12,47
